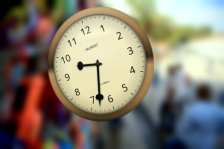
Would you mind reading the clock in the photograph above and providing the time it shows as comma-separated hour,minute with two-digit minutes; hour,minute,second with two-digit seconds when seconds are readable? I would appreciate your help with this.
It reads 9,33
